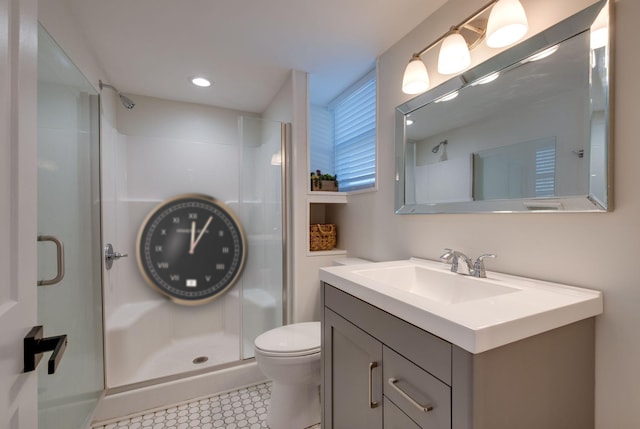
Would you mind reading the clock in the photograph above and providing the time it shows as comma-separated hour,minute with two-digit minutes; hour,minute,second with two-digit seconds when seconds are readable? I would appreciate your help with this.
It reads 12,05
